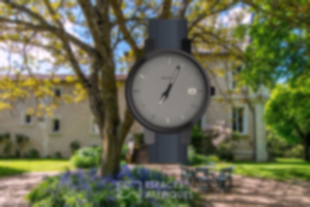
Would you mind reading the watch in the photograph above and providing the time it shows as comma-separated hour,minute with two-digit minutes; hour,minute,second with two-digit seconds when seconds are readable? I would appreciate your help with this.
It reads 7,04
